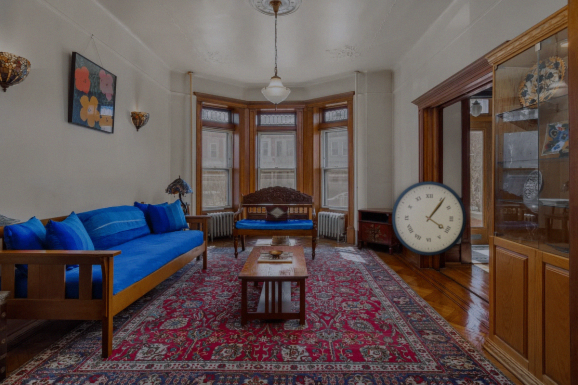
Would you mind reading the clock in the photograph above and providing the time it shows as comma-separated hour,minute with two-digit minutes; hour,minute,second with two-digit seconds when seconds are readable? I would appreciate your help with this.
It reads 4,06
